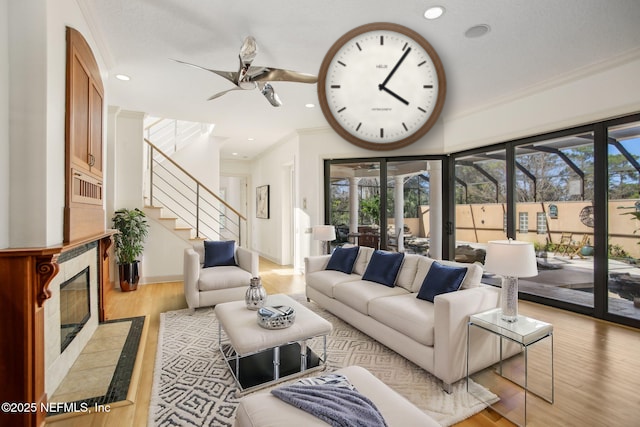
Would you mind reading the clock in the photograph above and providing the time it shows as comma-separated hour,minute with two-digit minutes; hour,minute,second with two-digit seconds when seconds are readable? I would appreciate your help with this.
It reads 4,06
